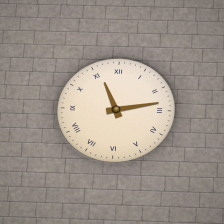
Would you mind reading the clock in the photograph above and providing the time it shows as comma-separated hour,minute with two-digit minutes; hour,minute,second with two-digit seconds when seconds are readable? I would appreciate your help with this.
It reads 11,13
